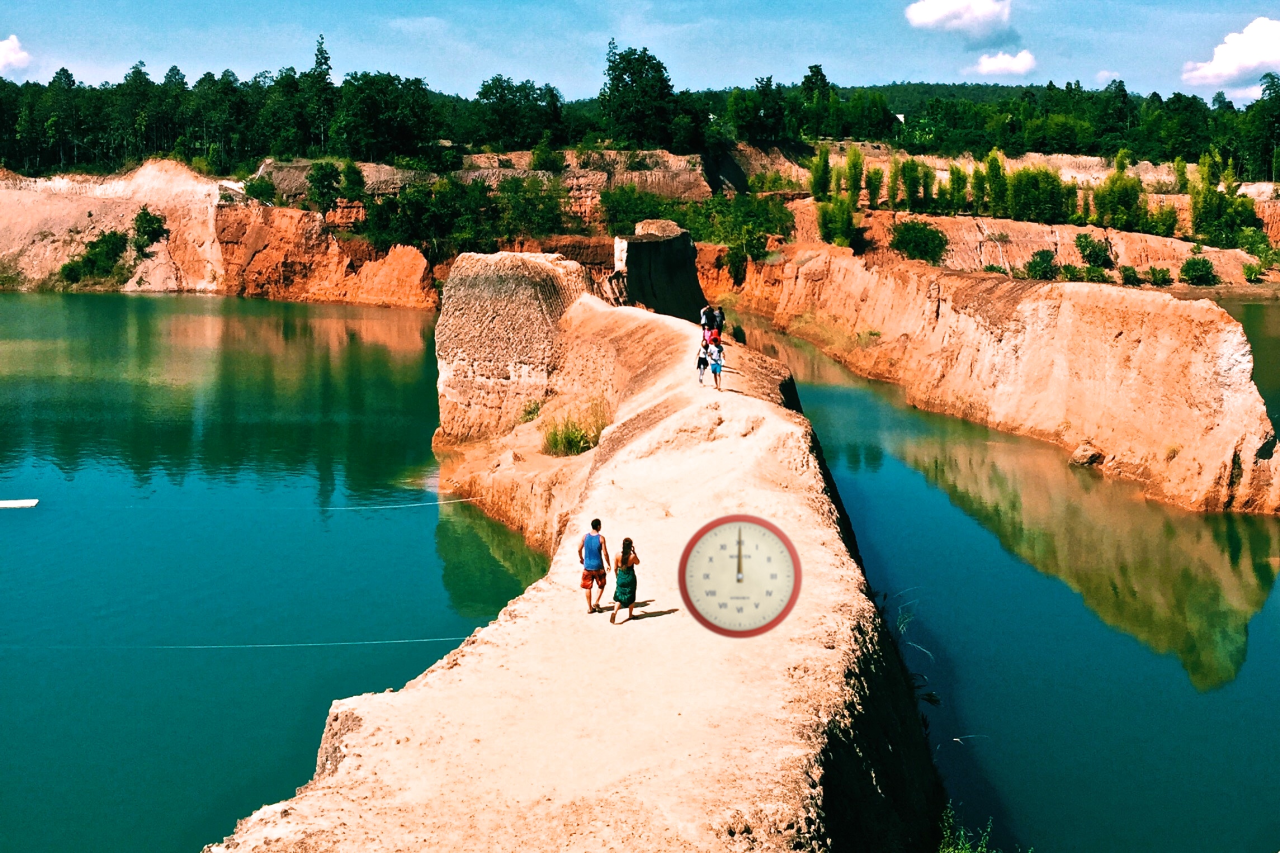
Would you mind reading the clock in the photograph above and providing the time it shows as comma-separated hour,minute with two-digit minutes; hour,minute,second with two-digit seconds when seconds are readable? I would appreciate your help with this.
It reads 12,00
